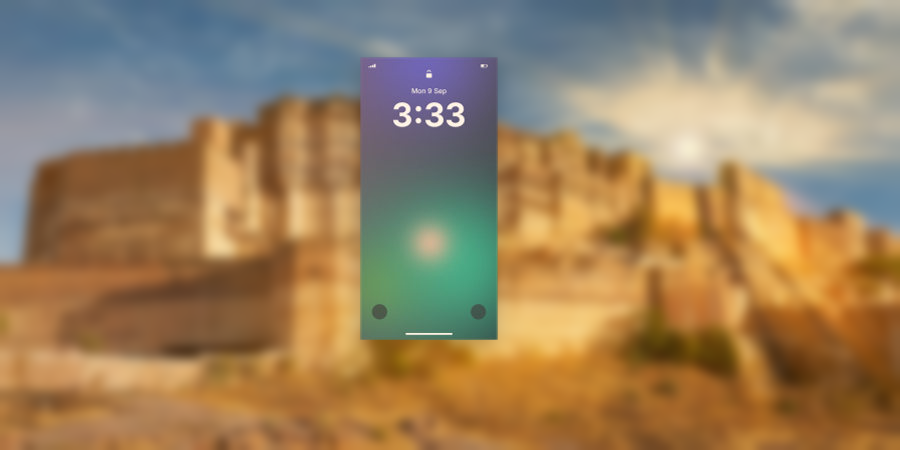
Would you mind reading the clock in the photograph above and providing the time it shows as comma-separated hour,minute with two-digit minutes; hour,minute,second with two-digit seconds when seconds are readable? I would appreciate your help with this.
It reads 3,33
